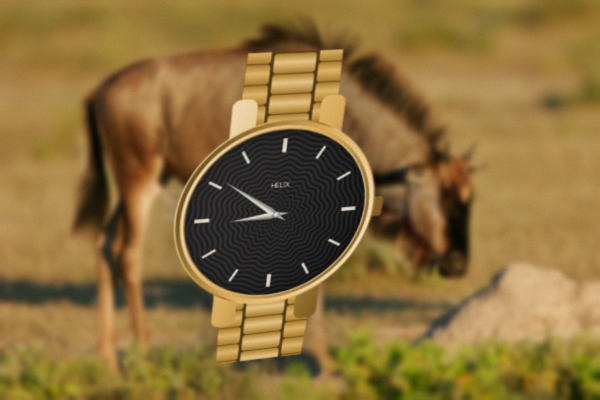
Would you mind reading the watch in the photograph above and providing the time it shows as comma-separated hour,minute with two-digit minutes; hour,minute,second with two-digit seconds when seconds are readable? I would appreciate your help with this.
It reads 8,51
